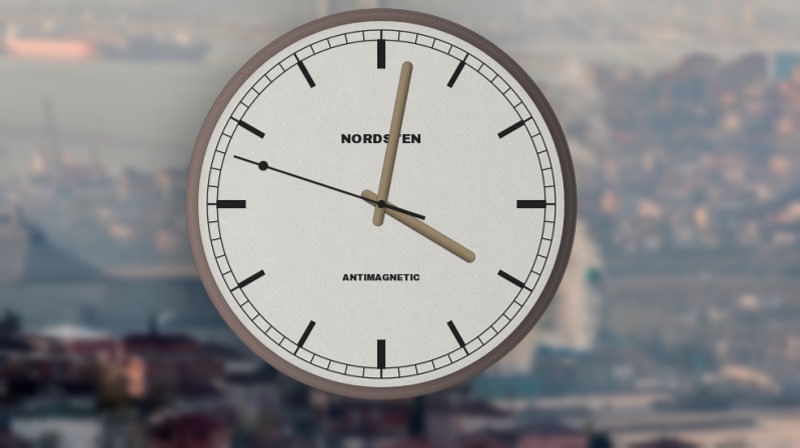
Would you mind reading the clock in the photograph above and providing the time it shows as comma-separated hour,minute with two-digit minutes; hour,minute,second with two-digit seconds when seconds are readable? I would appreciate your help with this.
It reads 4,01,48
